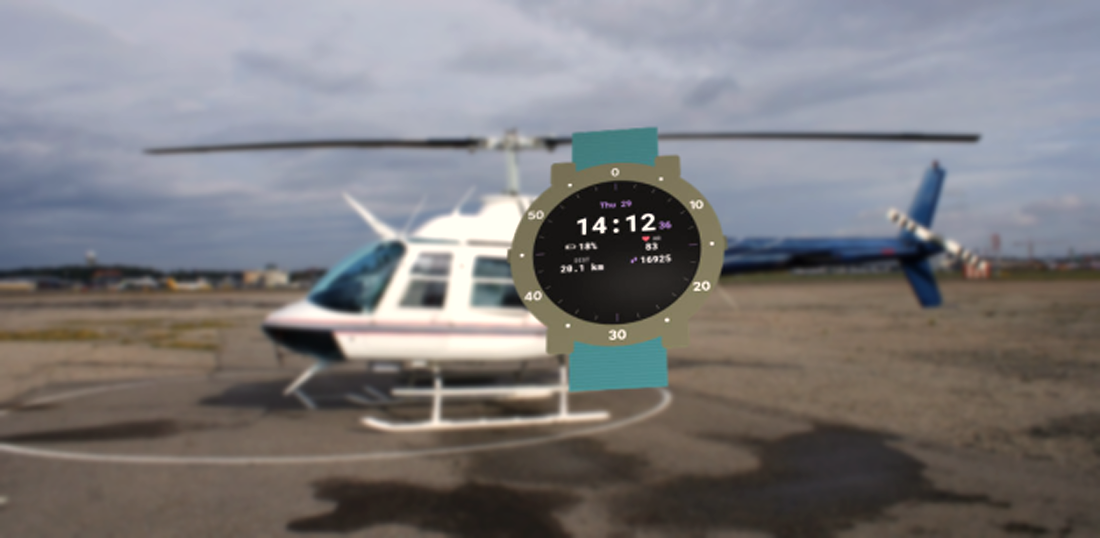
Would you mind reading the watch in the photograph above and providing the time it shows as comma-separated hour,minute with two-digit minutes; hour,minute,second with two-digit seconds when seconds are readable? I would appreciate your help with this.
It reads 14,12
